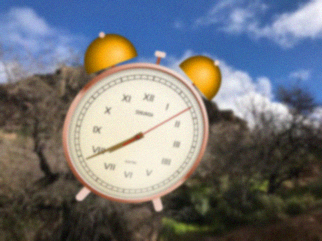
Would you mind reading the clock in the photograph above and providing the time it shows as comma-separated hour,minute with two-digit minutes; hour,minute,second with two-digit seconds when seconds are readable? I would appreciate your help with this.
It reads 7,39,08
